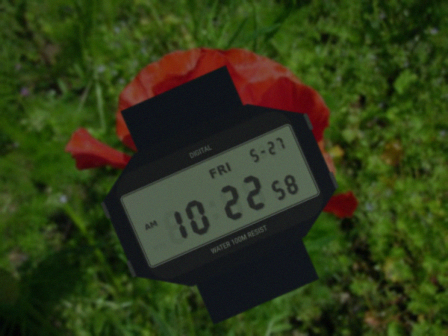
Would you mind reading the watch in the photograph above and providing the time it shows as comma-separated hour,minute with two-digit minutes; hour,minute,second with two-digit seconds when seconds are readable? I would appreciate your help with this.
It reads 10,22,58
